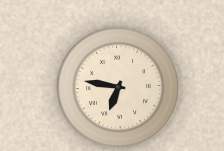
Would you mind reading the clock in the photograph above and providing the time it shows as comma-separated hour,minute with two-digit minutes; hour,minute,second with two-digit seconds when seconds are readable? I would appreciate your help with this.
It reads 6,47
